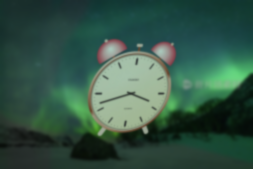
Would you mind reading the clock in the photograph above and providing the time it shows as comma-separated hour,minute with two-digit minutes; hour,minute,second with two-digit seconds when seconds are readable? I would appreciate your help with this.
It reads 3,42
